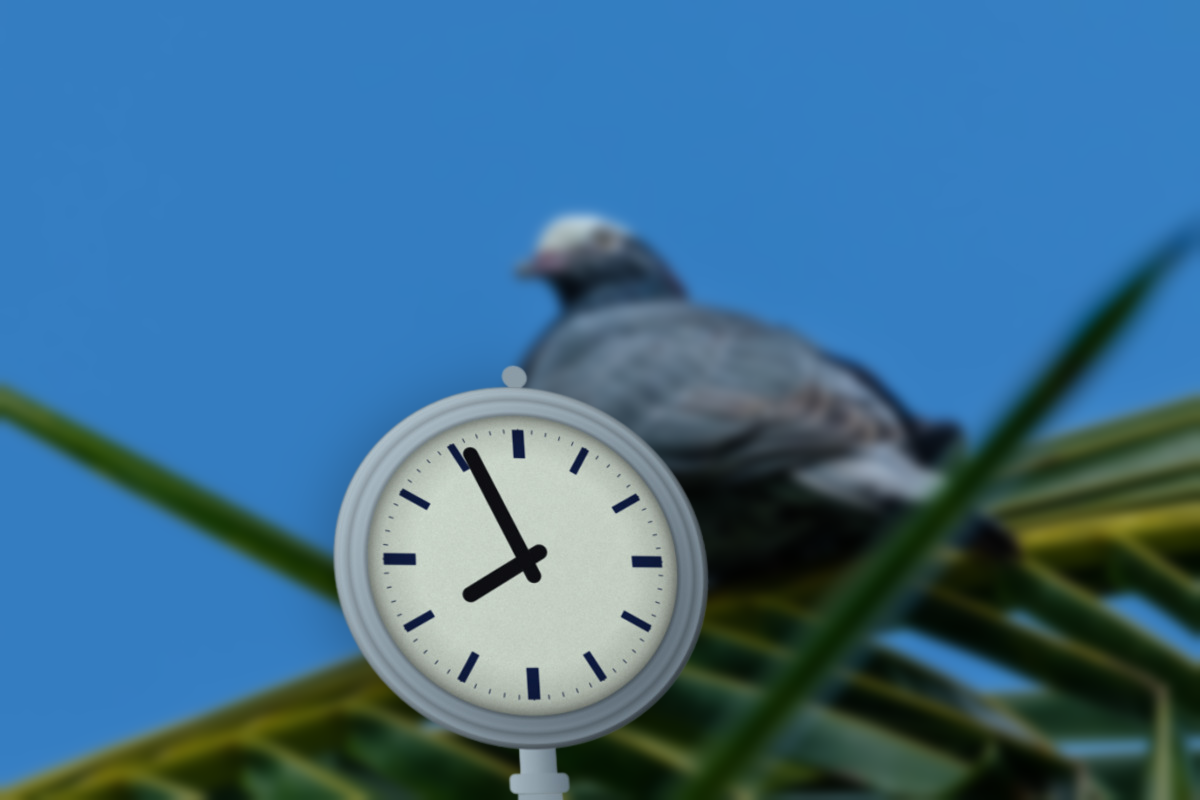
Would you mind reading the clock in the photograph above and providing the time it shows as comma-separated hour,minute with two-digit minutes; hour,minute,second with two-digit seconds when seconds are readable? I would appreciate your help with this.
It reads 7,56
